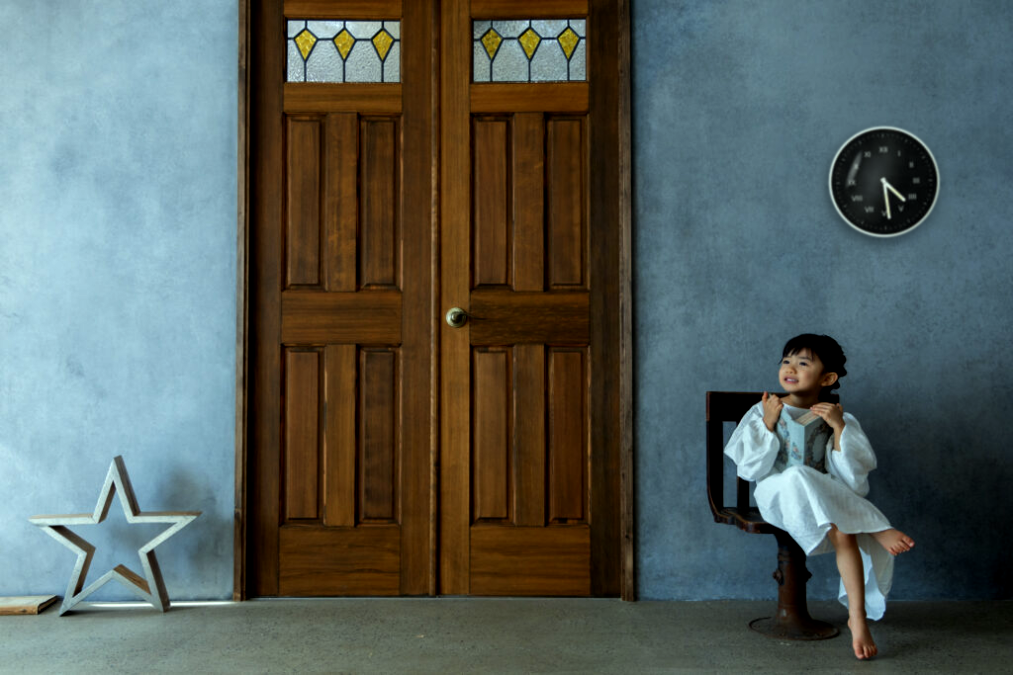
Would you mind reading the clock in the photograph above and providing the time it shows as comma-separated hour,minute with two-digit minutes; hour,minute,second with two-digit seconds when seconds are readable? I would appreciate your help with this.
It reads 4,29
